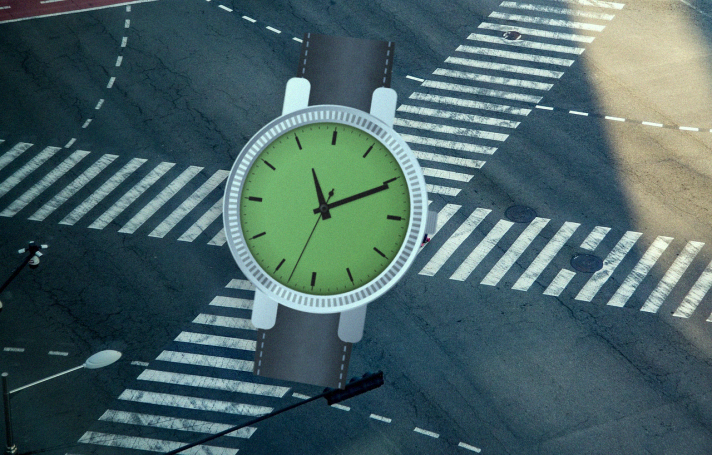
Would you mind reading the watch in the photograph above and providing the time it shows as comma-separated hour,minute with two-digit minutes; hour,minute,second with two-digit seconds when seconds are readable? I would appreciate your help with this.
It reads 11,10,33
